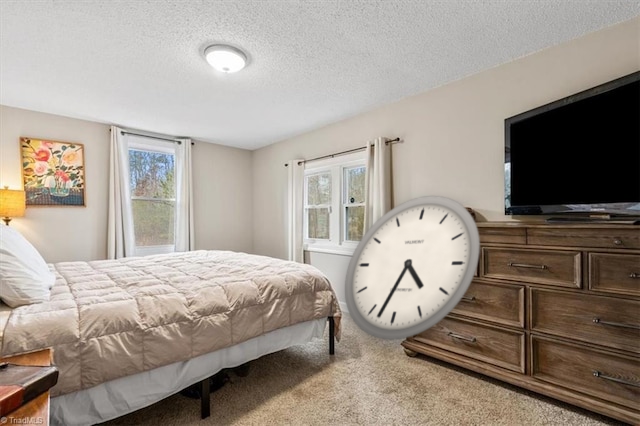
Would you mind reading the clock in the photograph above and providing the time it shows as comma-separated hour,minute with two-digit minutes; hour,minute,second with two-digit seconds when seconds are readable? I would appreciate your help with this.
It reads 4,33
